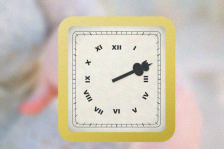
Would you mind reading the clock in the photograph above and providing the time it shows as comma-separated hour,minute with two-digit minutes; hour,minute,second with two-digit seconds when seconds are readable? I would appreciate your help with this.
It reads 2,11
